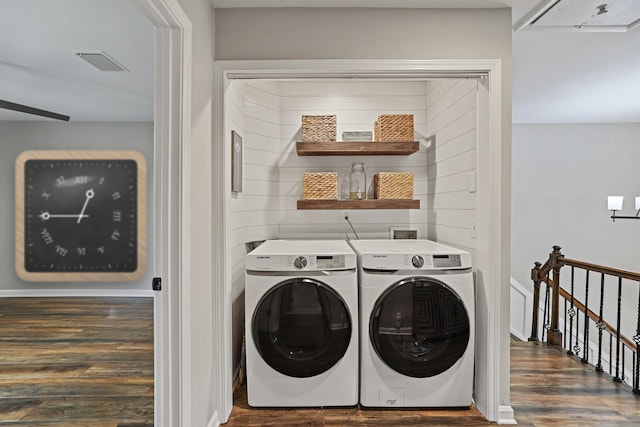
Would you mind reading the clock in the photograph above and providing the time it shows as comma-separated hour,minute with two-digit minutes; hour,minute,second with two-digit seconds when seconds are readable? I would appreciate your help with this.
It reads 12,45
